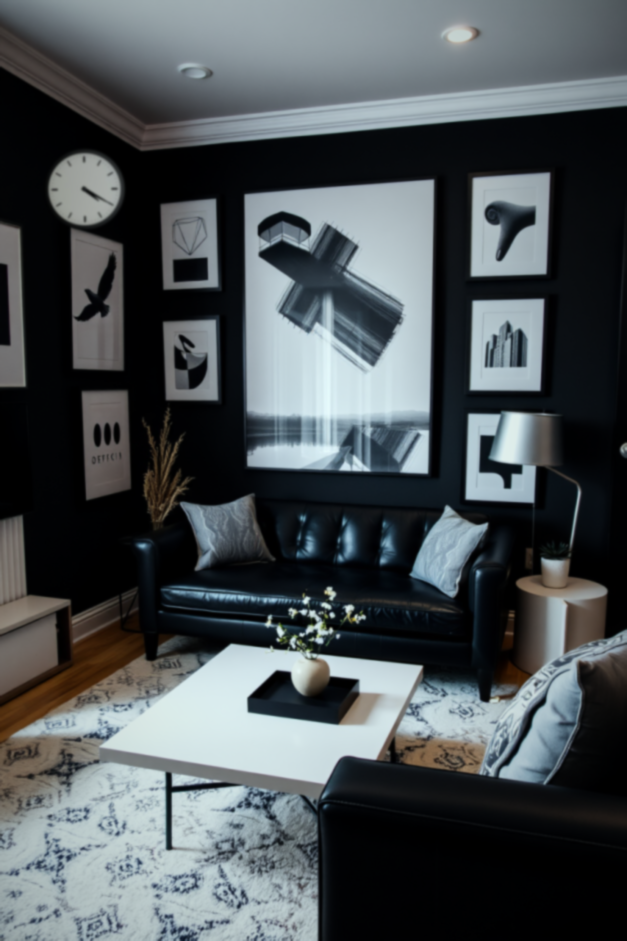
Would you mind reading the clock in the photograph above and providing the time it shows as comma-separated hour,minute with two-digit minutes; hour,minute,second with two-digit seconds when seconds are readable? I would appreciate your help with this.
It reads 4,20
